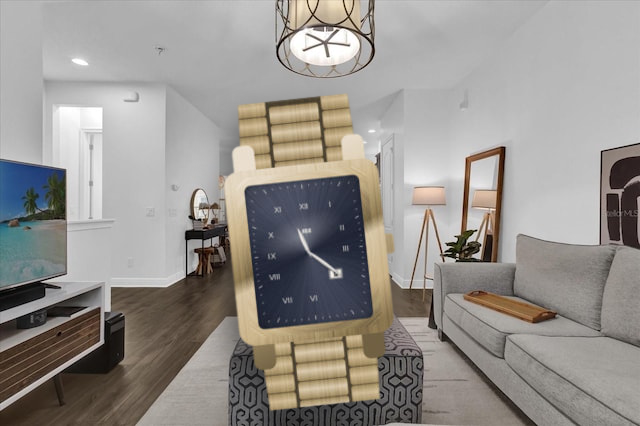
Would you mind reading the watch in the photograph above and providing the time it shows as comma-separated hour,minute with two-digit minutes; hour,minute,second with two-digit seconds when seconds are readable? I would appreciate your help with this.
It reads 11,22
